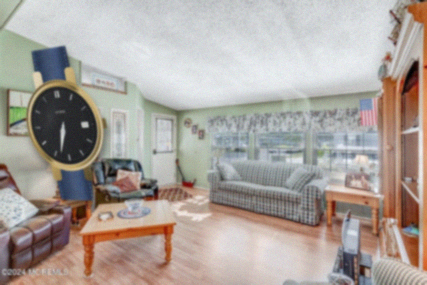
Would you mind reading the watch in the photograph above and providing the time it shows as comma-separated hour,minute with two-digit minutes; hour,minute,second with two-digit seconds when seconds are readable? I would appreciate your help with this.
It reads 6,33
